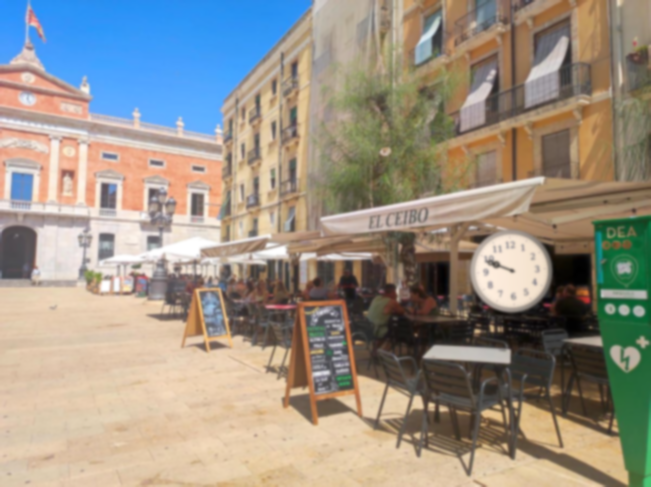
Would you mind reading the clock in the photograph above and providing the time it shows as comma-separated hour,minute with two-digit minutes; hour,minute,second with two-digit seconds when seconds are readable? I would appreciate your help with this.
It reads 9,49
